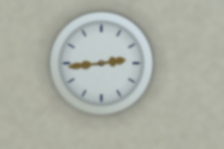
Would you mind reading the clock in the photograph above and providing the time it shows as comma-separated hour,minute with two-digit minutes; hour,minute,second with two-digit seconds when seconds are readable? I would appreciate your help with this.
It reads 2,44
